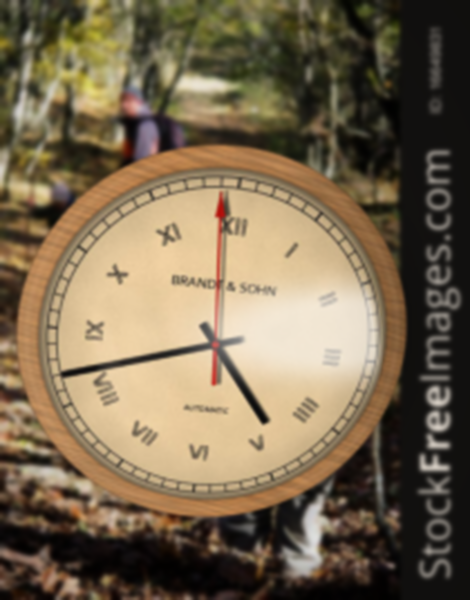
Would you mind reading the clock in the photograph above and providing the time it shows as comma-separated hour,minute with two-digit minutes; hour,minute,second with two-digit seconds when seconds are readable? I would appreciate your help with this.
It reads 4,41,59
